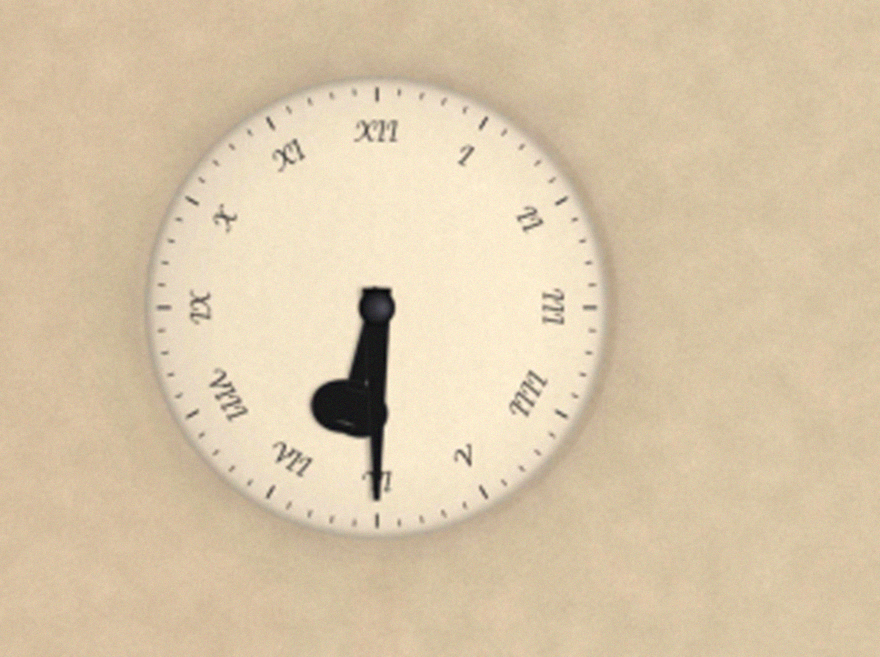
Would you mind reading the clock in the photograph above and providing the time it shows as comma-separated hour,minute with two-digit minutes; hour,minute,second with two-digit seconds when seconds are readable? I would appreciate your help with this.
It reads 6,30
